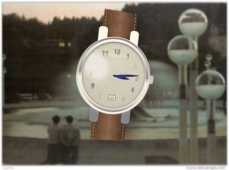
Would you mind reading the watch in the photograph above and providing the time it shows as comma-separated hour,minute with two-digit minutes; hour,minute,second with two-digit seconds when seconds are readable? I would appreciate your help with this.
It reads 3,14
